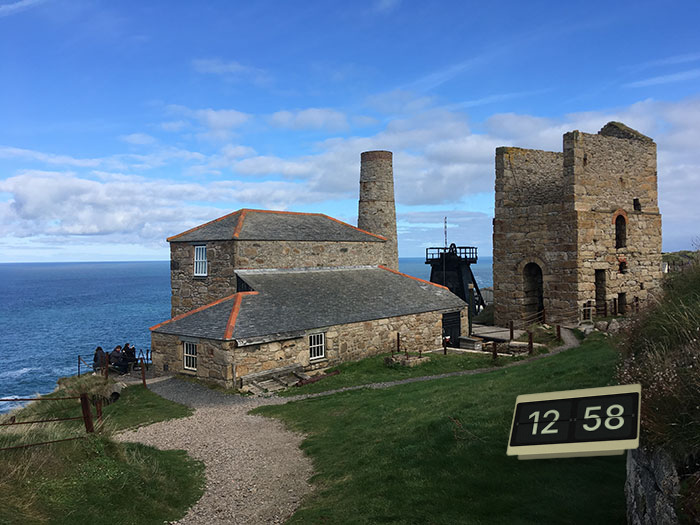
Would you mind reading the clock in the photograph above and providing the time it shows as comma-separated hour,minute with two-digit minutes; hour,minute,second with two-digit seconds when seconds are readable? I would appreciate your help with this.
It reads 12,58
